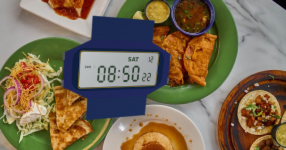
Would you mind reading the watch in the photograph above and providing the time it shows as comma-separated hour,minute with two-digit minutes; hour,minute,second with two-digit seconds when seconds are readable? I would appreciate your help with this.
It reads 8,50,22
